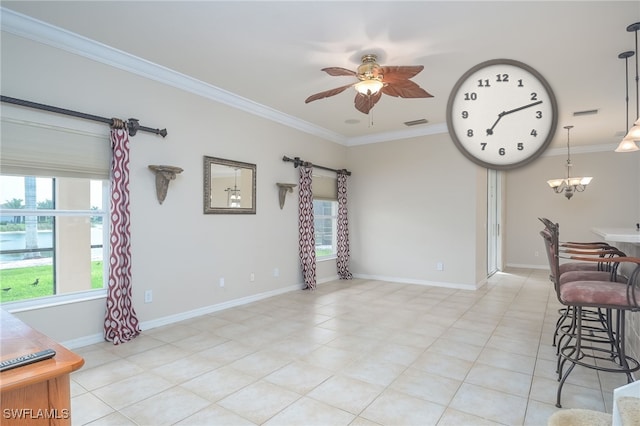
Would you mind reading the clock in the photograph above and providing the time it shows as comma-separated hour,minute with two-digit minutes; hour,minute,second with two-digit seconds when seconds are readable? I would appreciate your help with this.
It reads 7,12
